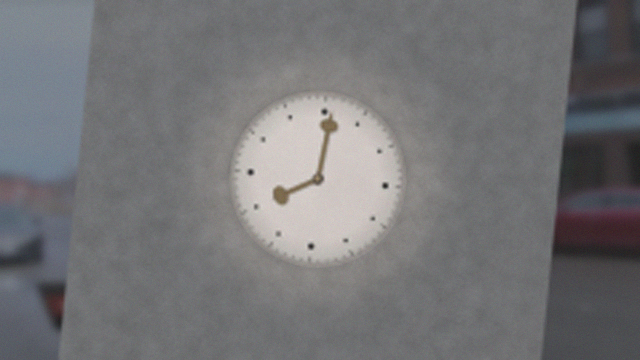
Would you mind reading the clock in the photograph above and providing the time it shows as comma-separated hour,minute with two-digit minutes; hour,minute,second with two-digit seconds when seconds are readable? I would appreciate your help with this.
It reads 8,01
